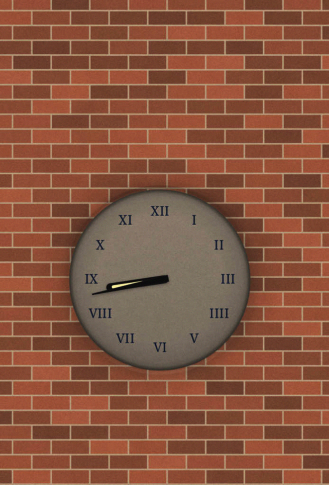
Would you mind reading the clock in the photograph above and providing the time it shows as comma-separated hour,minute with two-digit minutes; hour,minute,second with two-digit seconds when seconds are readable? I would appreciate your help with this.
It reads 8,43
